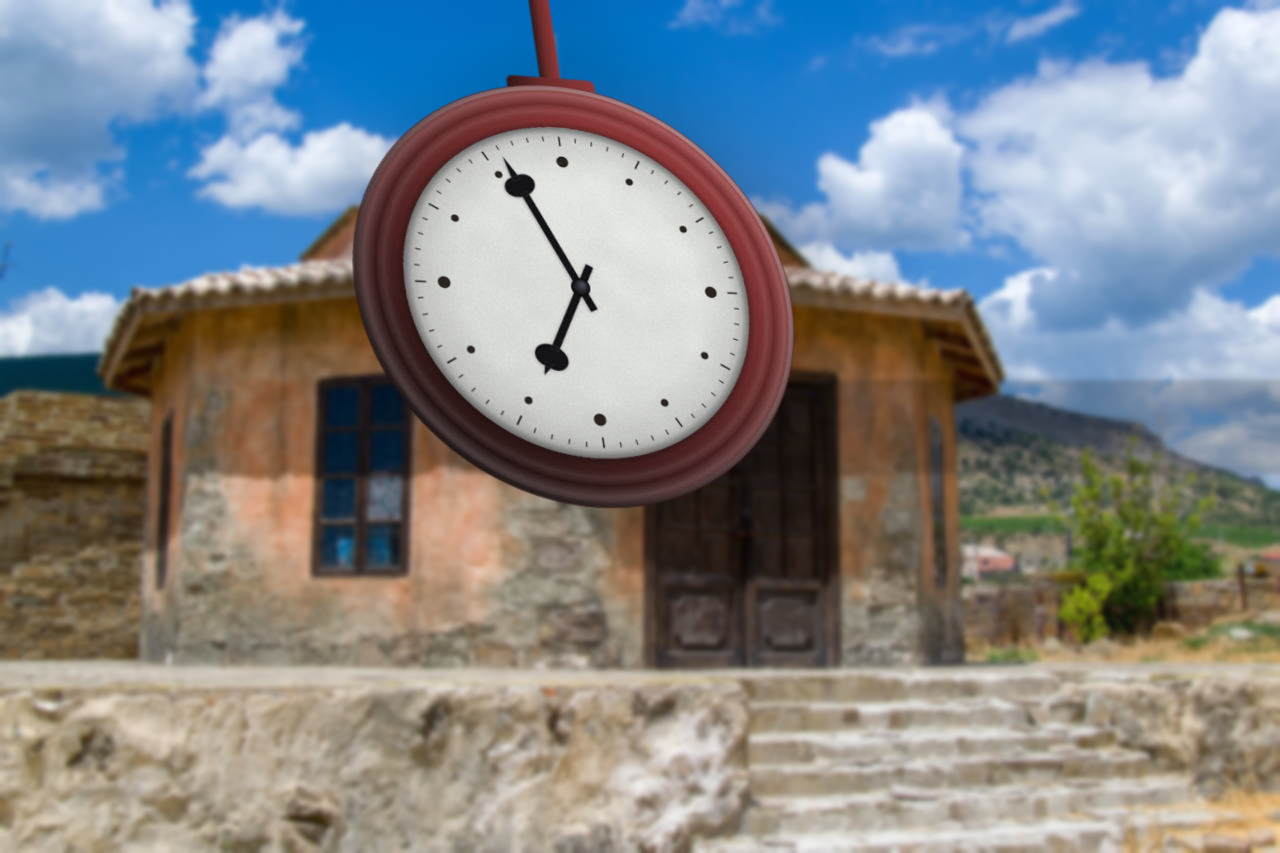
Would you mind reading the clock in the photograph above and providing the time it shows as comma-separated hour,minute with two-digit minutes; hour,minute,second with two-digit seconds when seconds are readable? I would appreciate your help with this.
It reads 6,56
